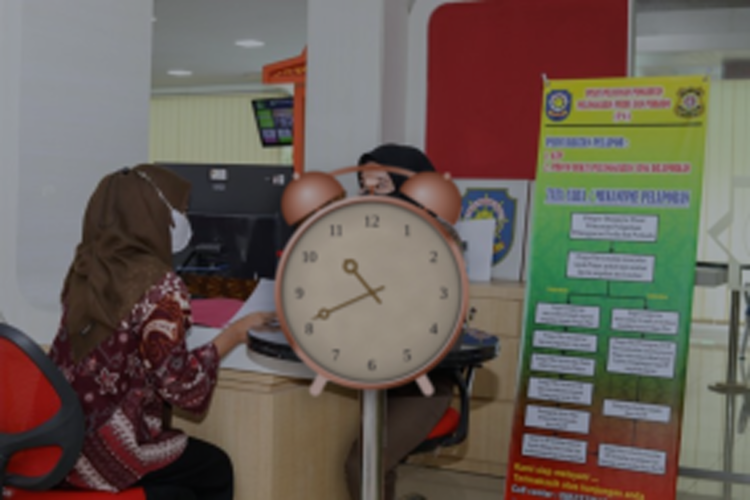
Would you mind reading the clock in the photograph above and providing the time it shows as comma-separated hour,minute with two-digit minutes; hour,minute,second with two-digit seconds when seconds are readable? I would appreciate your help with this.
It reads 10,41
